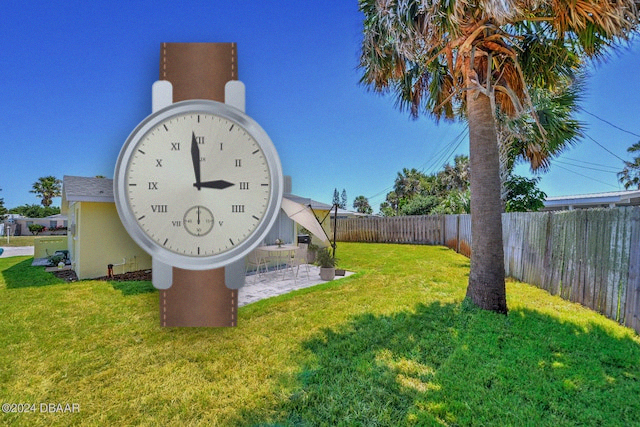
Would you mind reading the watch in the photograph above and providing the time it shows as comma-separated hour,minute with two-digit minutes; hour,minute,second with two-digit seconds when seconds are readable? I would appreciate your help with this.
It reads 2,59
